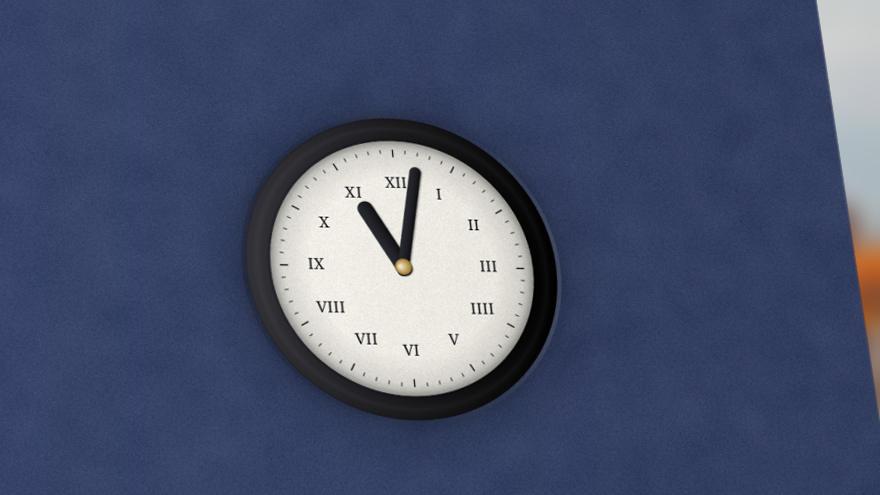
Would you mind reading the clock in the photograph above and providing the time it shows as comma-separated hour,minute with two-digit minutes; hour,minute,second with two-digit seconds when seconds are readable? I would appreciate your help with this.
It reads 11,02
